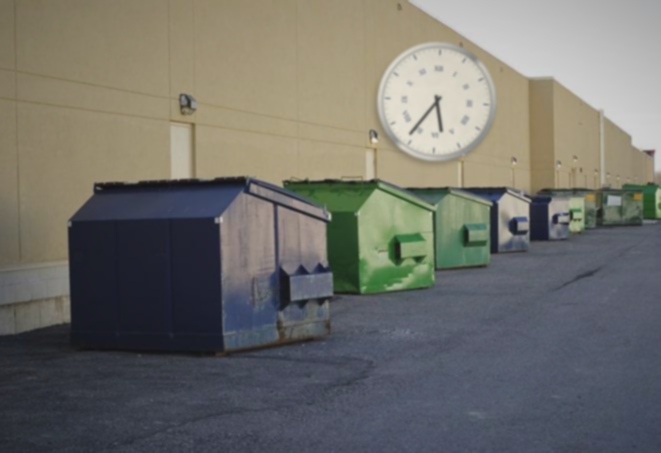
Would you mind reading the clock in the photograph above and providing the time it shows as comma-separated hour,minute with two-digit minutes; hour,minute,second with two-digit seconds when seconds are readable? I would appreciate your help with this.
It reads 5,36
